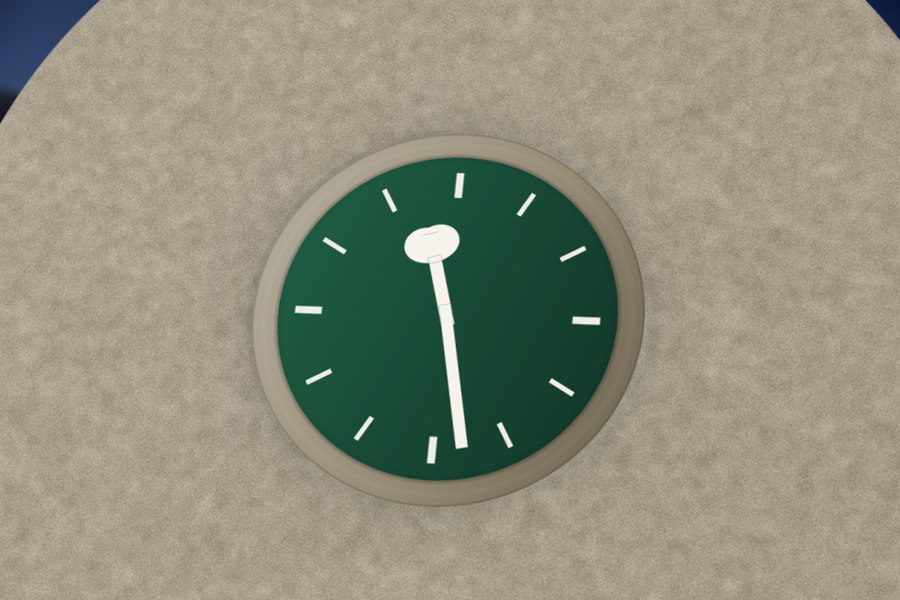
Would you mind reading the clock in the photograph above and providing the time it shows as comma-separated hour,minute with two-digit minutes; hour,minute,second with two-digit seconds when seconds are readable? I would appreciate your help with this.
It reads 11,28
